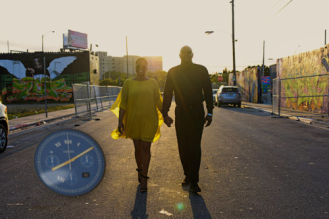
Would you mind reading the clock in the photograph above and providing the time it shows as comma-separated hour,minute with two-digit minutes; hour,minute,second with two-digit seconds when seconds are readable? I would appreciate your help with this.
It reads 8,10
